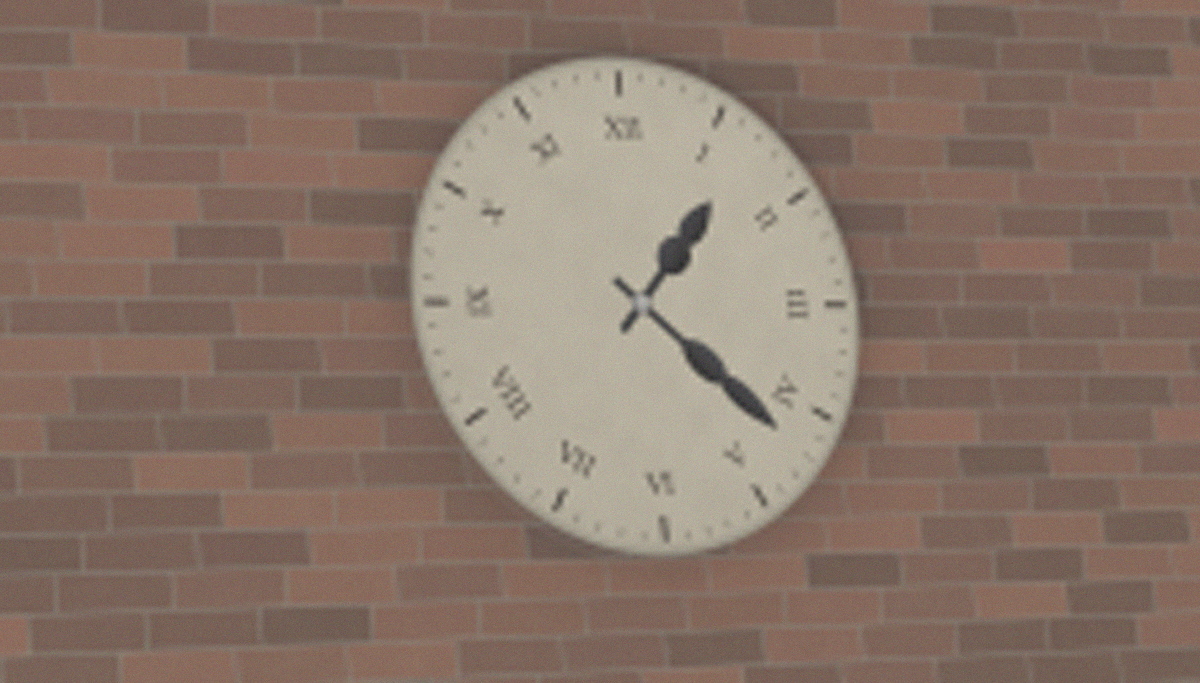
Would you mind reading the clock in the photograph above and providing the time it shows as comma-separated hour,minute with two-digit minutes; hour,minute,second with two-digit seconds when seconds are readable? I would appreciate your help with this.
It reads 1,22
